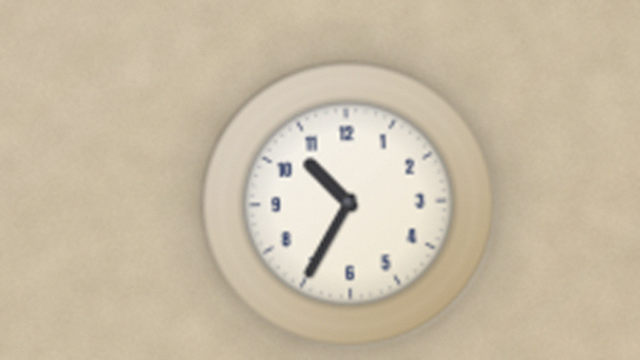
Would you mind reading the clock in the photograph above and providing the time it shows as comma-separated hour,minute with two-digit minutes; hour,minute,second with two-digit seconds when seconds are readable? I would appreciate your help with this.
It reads 10,35
